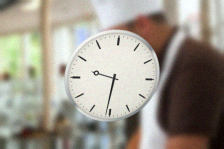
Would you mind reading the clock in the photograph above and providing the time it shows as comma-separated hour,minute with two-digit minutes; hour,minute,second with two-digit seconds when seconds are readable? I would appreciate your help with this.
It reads 9,31
